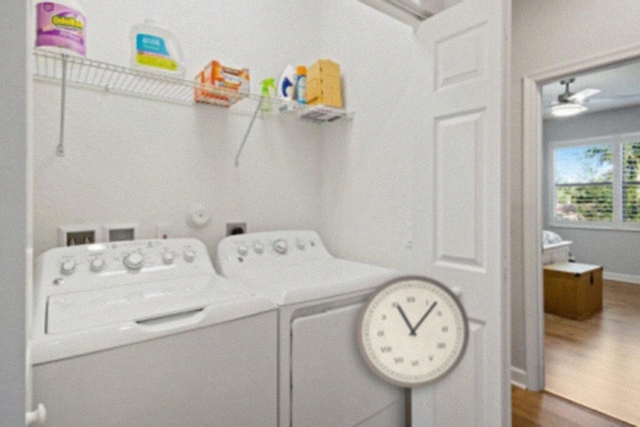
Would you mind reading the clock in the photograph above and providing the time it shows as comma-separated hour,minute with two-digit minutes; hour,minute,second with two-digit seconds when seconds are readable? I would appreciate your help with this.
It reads 11,07
